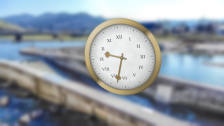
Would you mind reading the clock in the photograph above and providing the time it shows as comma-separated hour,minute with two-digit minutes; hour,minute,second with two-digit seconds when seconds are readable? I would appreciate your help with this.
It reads 9,33
